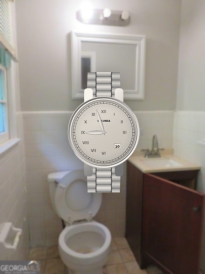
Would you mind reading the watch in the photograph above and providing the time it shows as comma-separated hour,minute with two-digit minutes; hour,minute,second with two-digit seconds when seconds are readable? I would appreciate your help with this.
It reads 8,57
